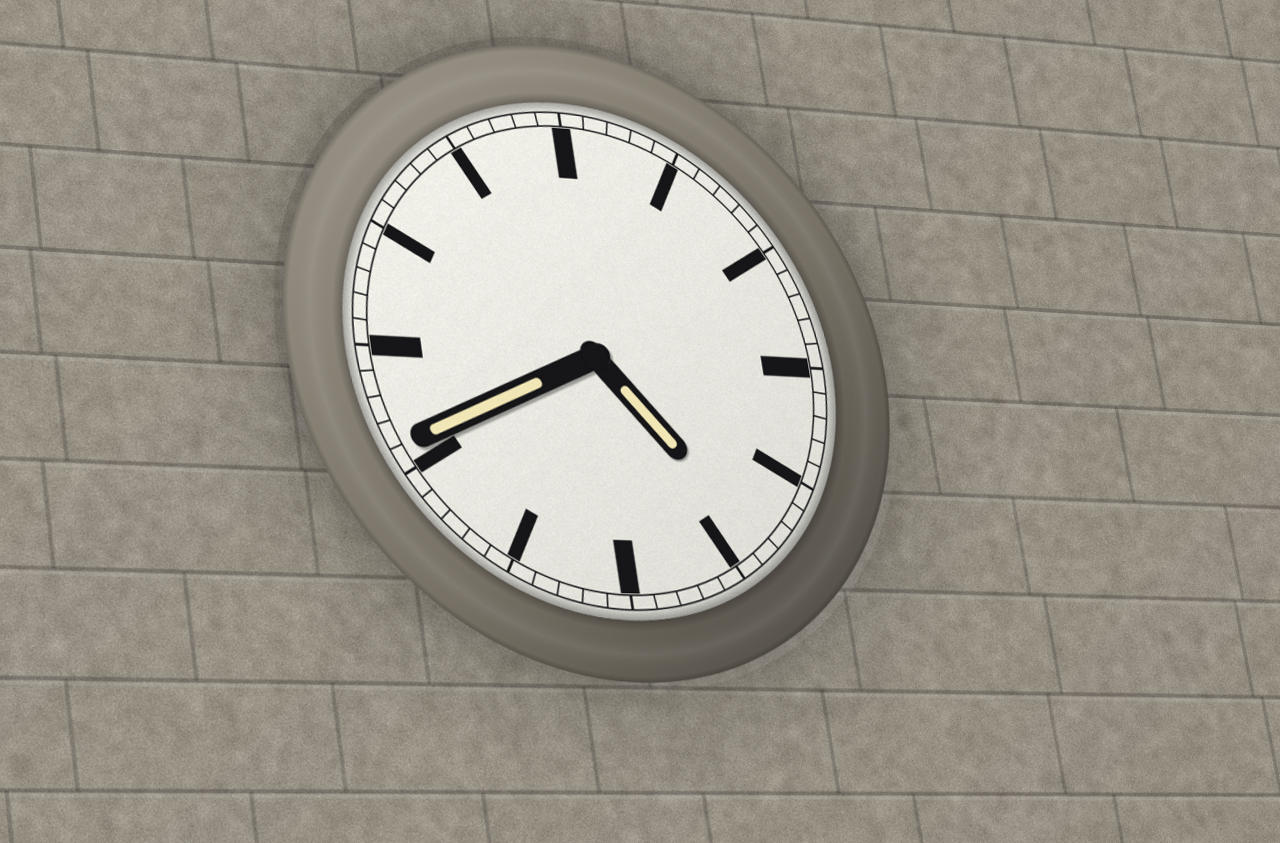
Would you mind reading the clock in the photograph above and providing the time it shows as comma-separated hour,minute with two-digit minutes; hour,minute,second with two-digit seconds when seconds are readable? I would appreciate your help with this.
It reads 4,41
